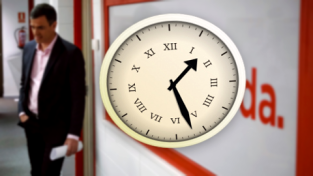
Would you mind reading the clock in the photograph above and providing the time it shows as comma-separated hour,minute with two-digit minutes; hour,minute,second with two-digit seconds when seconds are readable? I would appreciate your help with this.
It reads 1,27
